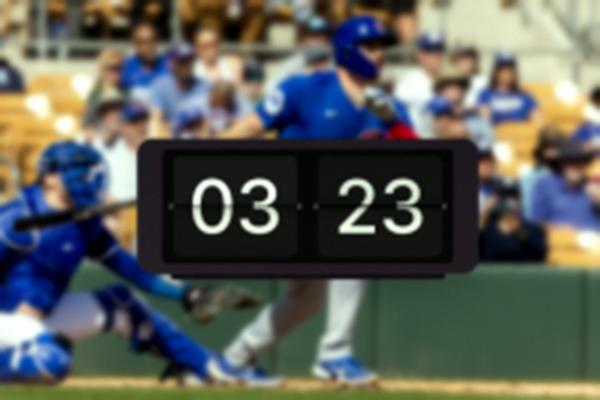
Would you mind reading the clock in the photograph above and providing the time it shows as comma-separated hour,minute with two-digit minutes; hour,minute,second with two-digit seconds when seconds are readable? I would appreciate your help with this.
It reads 3,23
